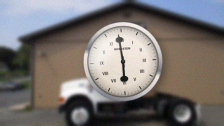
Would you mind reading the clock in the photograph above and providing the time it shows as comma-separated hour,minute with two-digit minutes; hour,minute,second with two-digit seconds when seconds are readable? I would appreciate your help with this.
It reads 5,59
